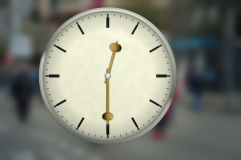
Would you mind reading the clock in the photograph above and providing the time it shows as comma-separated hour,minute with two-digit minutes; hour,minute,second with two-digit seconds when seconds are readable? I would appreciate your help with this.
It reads 12,30
